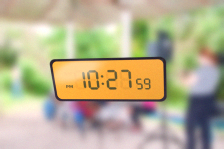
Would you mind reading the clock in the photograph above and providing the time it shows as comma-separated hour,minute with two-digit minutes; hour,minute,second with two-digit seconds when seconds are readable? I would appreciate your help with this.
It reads 10,27,59
